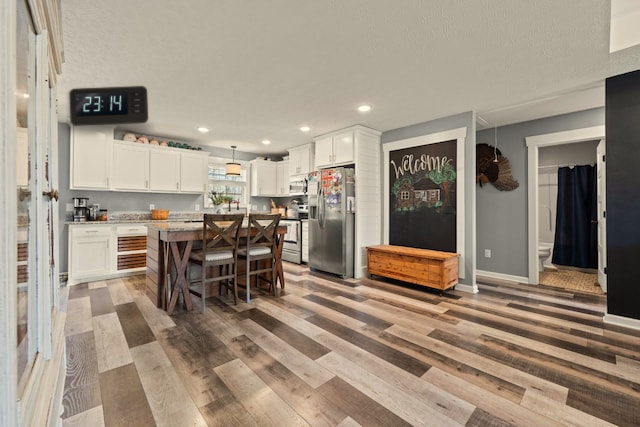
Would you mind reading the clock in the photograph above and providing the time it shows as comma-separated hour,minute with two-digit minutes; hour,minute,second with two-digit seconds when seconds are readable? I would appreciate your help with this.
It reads 23,14
